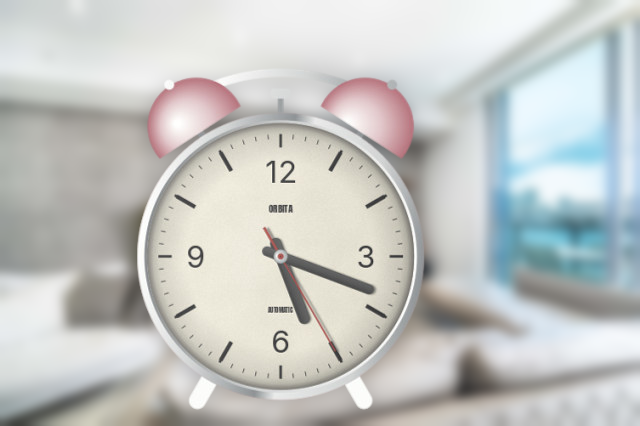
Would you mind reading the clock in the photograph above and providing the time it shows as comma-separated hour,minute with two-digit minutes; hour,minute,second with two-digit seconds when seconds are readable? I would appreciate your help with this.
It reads 5,18,25
